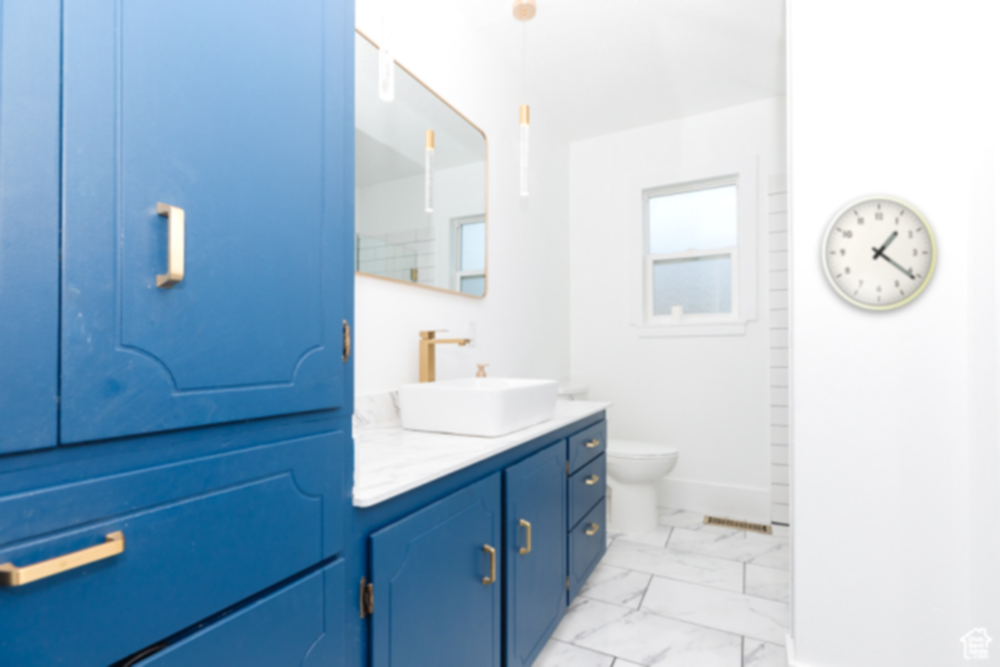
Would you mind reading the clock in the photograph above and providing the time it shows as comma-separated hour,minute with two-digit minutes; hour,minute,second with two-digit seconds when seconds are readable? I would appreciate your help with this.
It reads 1,21
